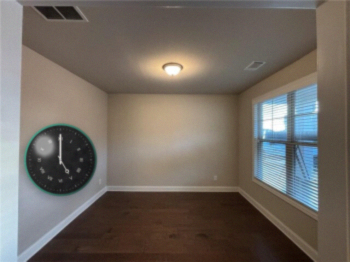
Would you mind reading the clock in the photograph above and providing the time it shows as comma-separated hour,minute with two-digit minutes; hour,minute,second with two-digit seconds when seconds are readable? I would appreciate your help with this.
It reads 5,00
